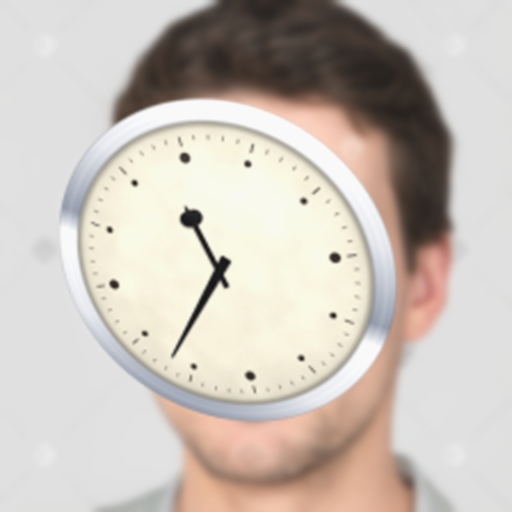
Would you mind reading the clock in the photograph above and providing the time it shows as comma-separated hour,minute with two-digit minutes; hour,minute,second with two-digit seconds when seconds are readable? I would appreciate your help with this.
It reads 11,37
